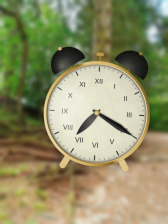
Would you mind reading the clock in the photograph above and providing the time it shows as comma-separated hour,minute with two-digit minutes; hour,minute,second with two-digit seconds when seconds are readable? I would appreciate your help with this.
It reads 7,20
